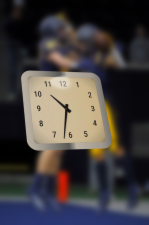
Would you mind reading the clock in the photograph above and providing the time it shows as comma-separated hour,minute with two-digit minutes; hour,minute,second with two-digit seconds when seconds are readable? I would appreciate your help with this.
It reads 10,32
